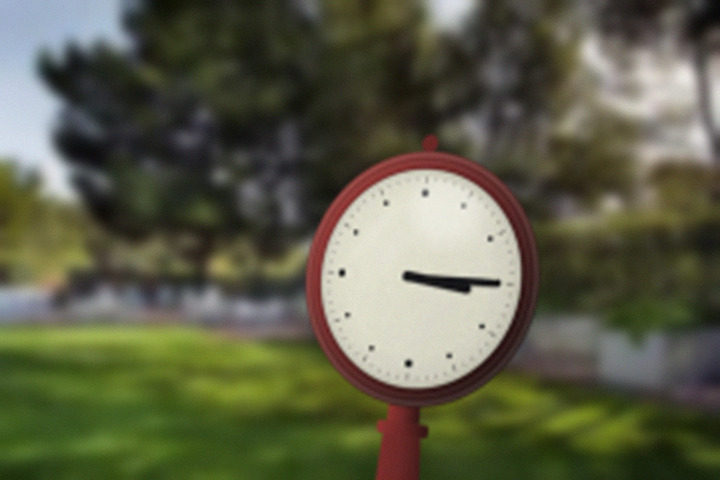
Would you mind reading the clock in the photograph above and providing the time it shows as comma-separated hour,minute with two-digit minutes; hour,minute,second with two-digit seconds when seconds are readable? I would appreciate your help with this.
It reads 3,15
